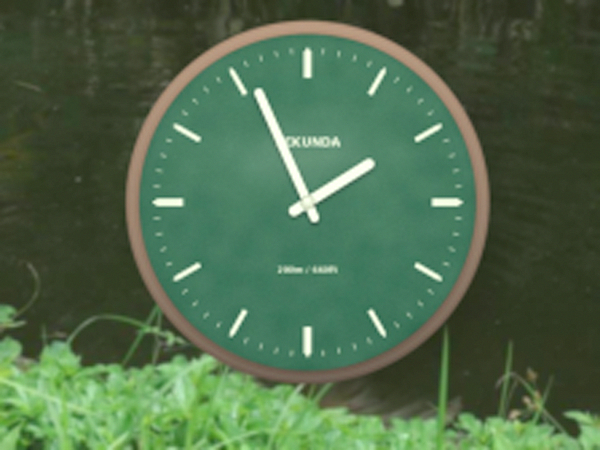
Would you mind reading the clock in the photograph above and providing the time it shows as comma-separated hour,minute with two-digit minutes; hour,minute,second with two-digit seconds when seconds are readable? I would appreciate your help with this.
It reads 1,56
